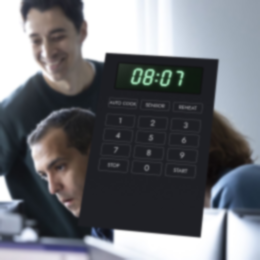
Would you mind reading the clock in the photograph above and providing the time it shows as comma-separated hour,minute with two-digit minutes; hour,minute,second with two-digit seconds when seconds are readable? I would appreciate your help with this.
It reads 8,07
